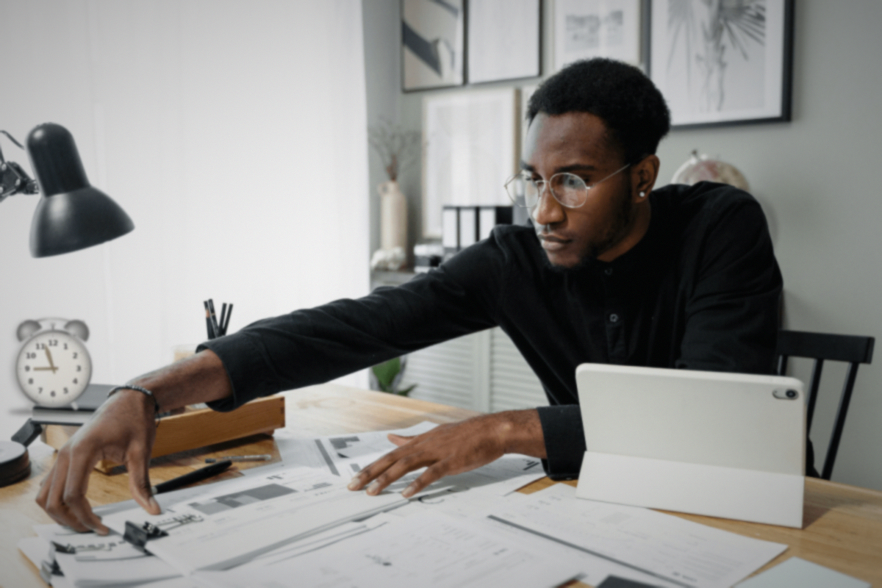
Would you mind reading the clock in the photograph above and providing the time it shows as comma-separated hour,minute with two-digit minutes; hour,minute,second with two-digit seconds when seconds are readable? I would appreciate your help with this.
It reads 8,57
